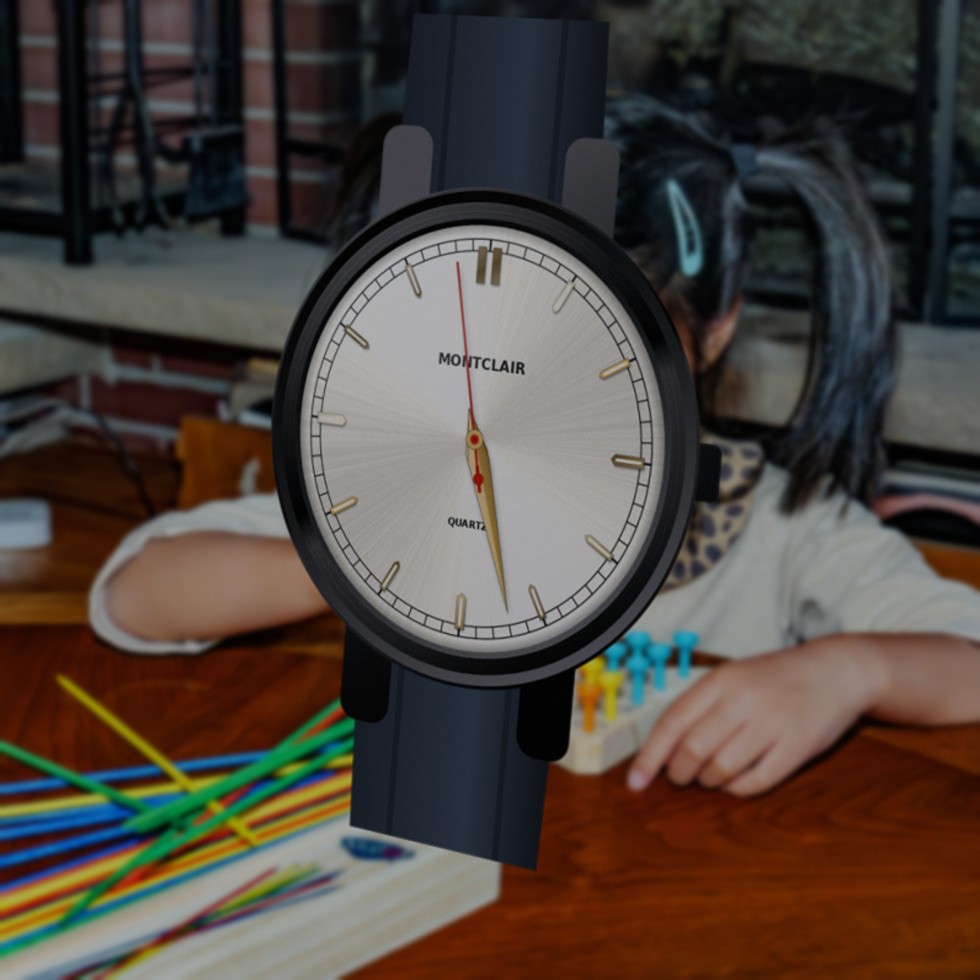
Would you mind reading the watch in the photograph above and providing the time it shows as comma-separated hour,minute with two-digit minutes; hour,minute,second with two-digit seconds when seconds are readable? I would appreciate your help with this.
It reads 5,26,58
